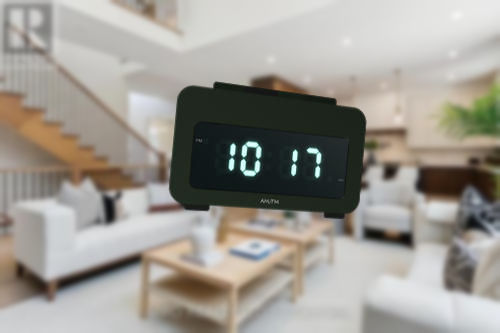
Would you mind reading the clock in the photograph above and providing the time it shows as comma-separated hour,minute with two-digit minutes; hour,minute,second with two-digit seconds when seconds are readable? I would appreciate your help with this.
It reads 10,17
